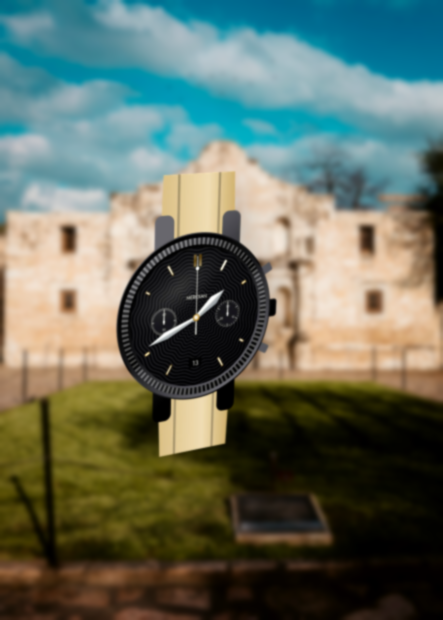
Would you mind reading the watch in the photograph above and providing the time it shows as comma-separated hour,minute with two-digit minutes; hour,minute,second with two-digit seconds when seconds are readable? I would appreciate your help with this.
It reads 1,41
